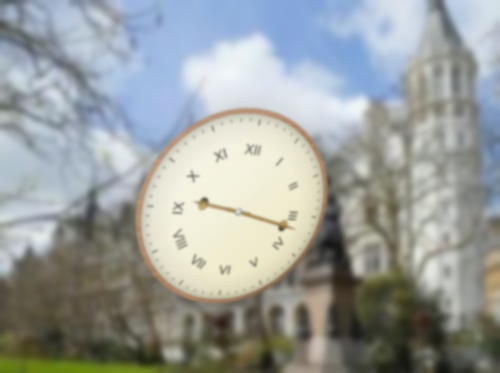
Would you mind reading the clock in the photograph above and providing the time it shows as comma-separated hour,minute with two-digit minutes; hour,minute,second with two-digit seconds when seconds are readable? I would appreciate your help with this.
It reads 9,17
